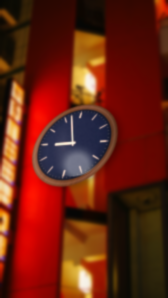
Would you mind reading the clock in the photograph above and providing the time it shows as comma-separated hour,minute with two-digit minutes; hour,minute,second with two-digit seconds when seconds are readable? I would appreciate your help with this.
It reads 8,57
